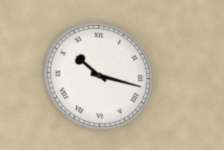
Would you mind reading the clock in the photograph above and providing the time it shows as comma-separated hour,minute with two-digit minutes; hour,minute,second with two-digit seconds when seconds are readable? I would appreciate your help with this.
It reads 10,17
